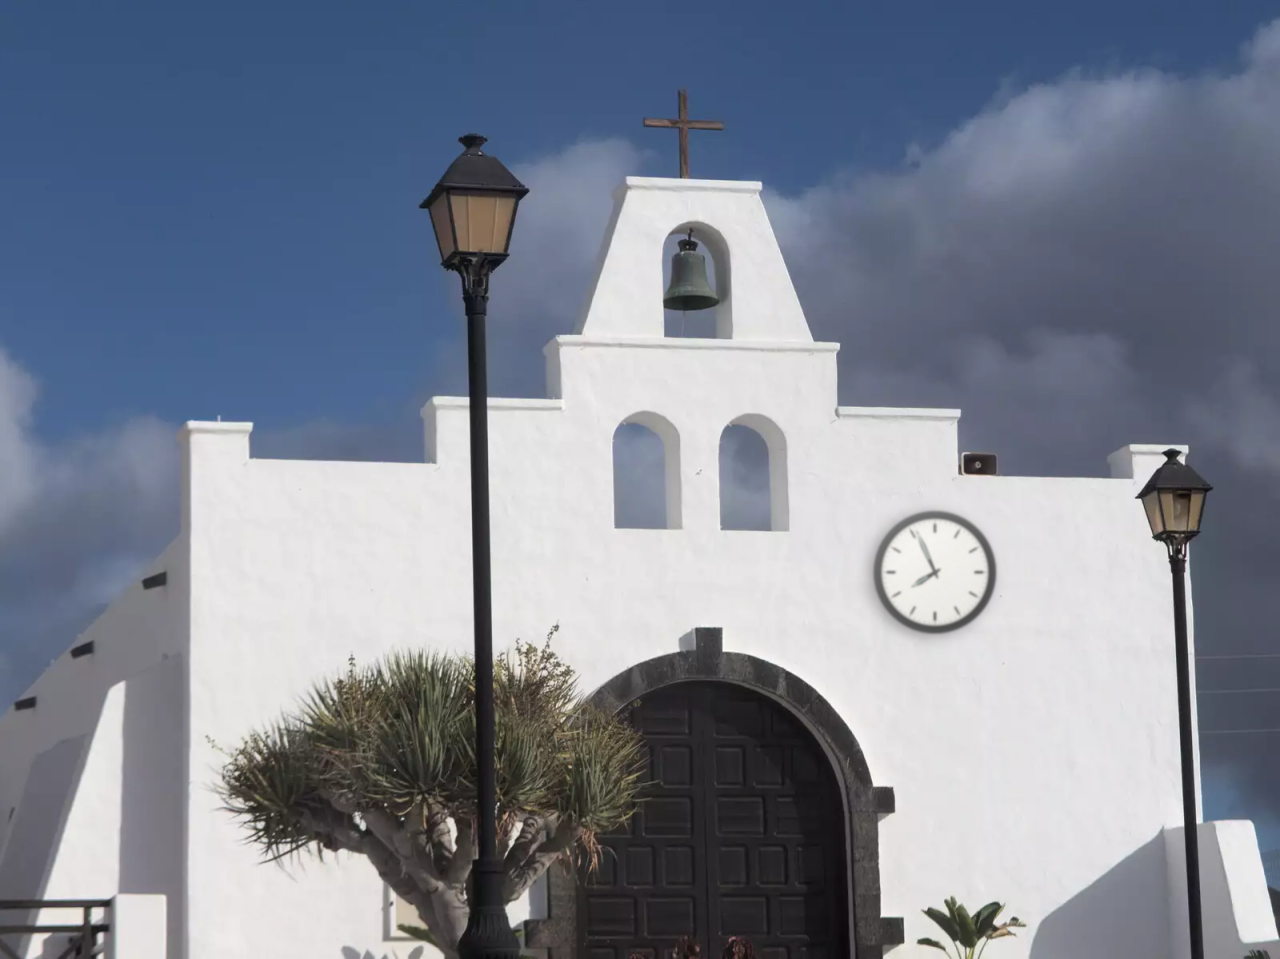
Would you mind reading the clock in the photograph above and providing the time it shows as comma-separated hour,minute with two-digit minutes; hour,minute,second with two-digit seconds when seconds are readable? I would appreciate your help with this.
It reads 7,56
